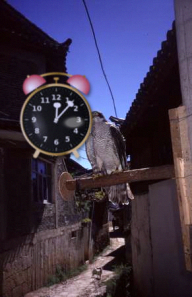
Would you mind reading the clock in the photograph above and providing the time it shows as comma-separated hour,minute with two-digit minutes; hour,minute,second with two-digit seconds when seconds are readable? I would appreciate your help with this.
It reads 12,07
